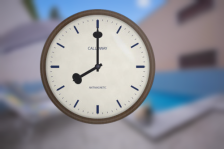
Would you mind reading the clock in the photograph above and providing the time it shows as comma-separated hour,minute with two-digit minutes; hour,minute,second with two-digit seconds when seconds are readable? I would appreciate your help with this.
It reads 8,00
